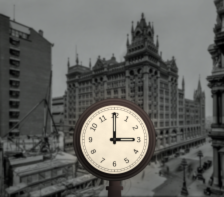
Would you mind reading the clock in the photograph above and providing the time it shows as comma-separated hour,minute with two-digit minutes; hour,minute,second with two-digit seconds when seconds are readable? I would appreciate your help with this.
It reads 3,00
